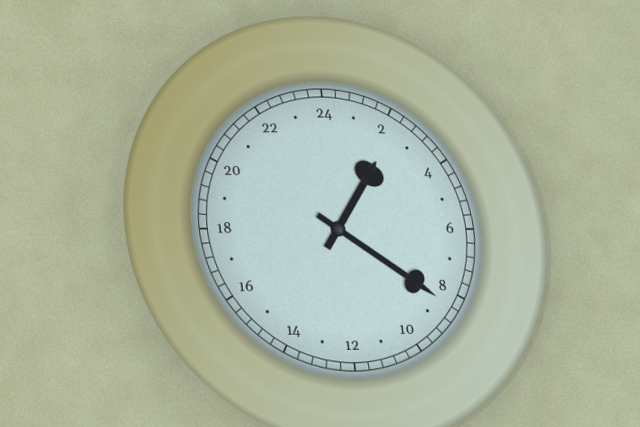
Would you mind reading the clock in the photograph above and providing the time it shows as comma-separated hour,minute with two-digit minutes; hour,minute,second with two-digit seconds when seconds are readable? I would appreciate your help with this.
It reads 2,21
